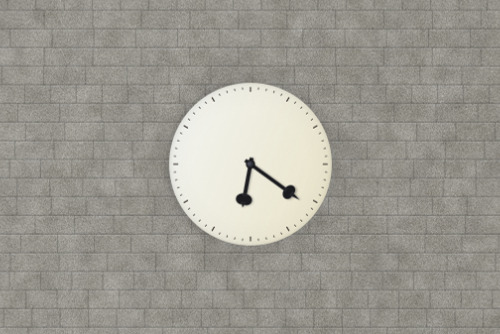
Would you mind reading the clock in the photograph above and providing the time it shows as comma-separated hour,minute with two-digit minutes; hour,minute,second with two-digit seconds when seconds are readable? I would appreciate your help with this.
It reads 6,21
